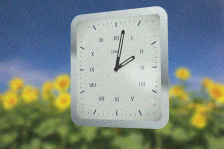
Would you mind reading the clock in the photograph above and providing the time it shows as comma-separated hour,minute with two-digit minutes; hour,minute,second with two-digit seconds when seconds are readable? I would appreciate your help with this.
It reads 2,02
